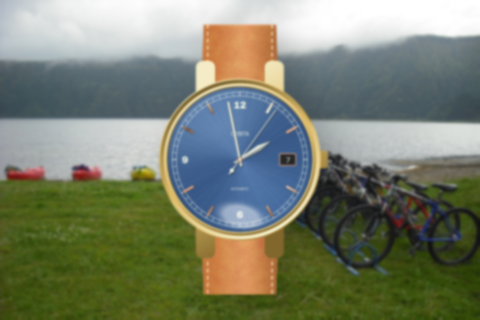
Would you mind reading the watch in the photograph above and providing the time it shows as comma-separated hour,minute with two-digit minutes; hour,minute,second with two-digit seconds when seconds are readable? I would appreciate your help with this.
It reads 1,58,06
